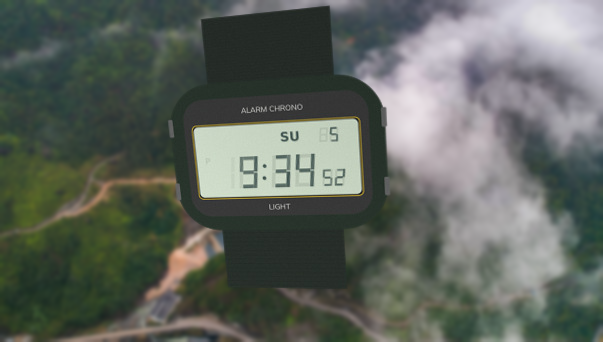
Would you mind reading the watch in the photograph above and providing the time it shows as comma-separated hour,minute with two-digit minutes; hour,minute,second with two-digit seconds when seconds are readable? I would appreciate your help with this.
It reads 9,34,52
